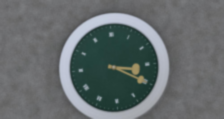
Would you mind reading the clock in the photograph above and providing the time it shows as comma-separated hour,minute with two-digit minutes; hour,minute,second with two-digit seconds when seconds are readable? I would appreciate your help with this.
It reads 3,20
